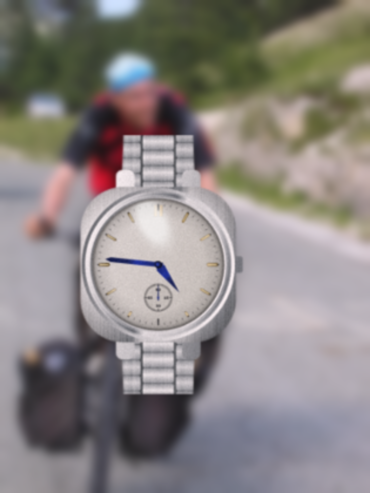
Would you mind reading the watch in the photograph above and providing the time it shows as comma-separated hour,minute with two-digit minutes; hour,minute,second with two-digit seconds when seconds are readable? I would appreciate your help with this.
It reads 4,46
